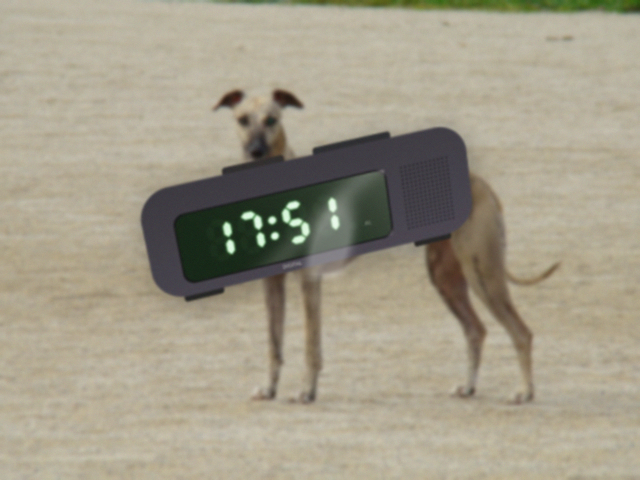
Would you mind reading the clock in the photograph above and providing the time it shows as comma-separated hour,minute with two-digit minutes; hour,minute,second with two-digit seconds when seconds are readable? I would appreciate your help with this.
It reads 17,51
